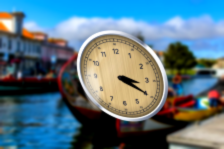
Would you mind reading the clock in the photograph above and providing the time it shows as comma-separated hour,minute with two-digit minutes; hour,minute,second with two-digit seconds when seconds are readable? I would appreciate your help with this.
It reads 3,20
